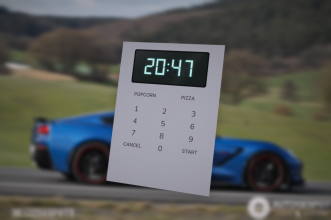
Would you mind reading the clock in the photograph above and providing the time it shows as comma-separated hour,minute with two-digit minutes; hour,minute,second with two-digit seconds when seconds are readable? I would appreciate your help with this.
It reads 20,47
